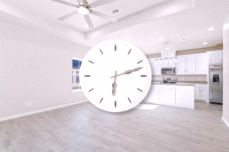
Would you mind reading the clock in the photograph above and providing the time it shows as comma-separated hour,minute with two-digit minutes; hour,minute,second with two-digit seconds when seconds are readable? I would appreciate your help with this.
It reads 6,12
